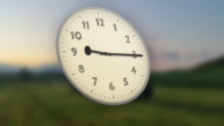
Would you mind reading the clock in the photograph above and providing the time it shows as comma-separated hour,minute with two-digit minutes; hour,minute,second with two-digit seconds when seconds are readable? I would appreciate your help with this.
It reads 9,15
